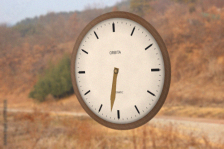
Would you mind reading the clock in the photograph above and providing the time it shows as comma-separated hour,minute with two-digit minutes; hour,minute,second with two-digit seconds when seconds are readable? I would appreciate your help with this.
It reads 6,32
